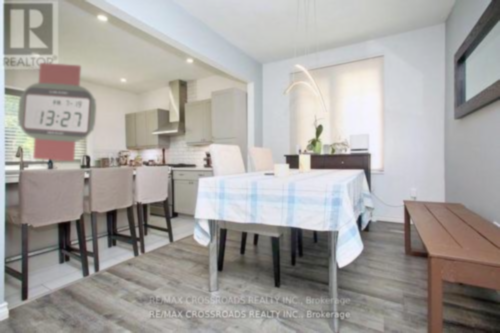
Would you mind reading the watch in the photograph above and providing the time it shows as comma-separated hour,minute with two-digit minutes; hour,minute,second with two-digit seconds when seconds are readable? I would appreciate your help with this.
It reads 13,27
